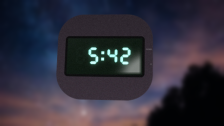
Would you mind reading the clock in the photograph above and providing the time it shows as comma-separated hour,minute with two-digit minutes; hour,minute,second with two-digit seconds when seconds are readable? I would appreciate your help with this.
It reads 5,42
